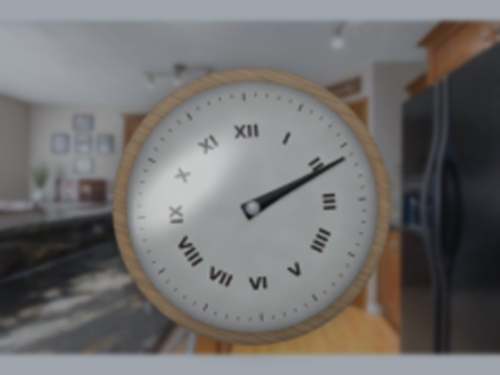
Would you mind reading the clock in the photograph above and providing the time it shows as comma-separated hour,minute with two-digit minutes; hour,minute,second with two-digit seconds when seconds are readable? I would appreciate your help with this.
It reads 2,11
